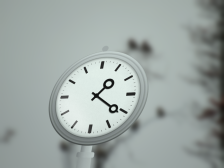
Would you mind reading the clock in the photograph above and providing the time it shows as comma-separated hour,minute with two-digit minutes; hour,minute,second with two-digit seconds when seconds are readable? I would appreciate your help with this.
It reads 1,21
